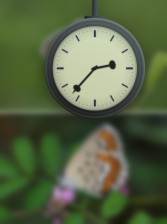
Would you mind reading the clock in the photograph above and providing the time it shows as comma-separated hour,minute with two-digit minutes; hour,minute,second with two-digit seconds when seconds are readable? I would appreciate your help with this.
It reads 2,37
